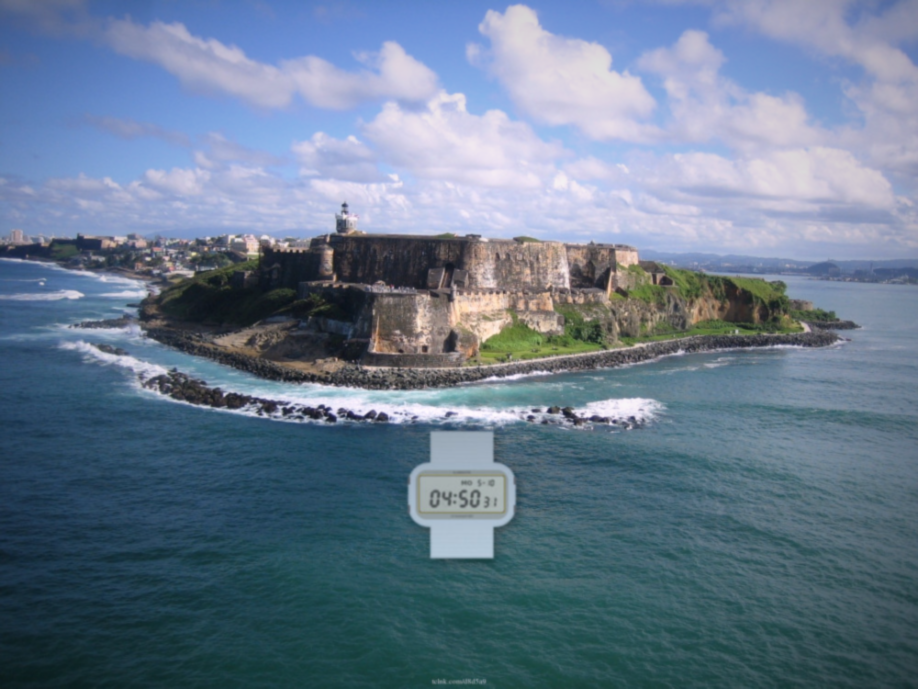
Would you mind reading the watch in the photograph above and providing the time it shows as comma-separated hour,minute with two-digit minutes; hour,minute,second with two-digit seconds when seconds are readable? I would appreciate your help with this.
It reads 4,50,31
